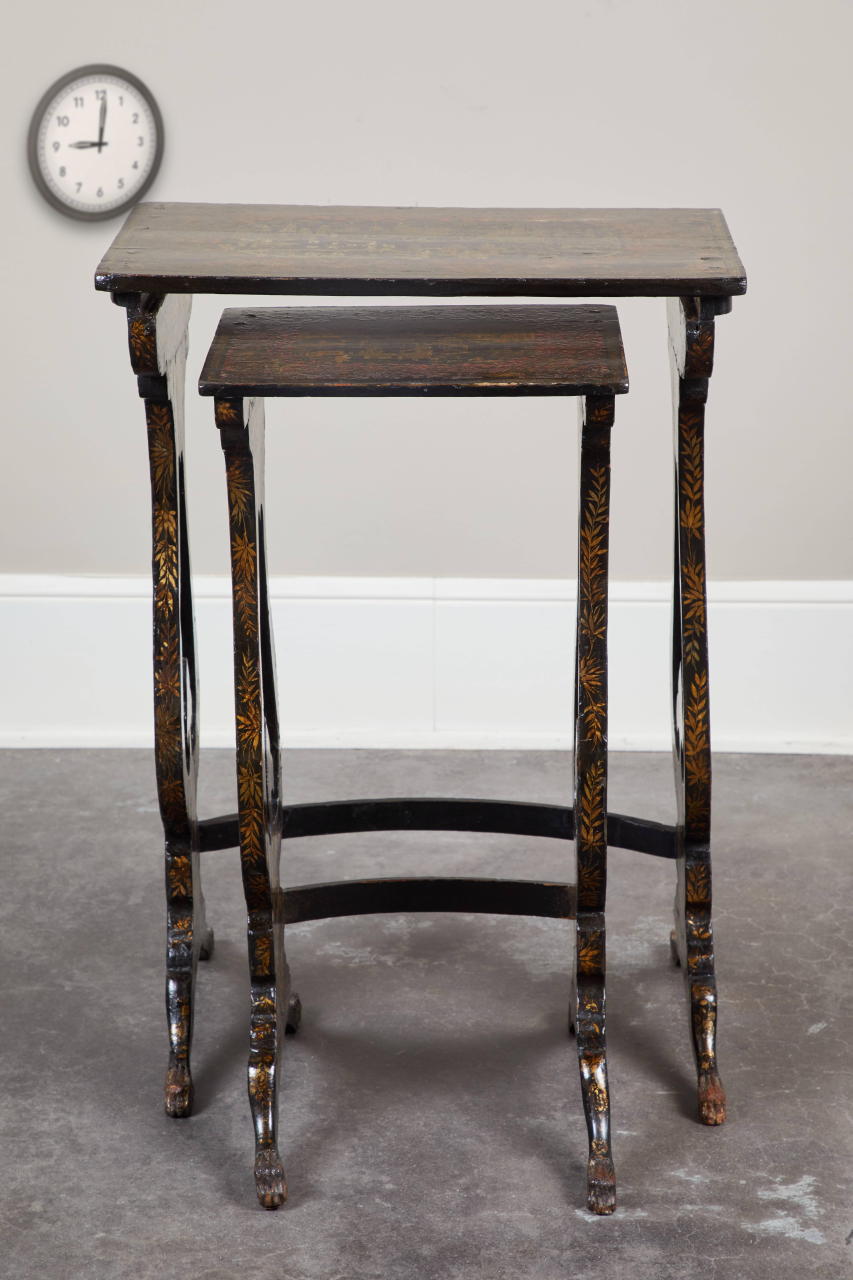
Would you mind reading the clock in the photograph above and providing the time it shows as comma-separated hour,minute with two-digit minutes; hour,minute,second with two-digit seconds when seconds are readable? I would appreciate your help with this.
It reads 9,01
